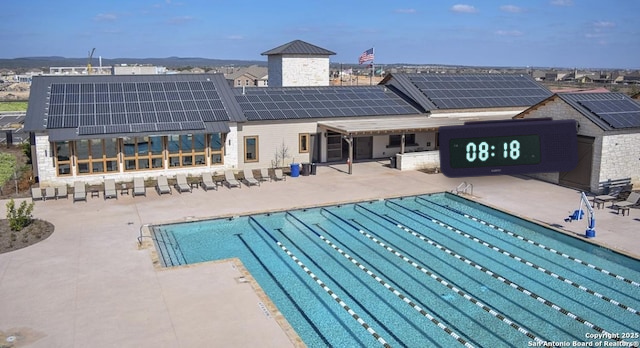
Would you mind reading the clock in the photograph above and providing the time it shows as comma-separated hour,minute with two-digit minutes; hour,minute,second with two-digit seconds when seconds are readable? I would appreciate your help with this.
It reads 8,18
